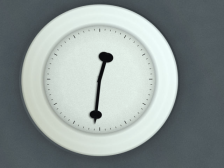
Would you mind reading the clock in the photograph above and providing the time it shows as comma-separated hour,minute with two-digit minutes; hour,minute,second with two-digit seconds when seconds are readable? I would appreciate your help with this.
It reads 12,31
